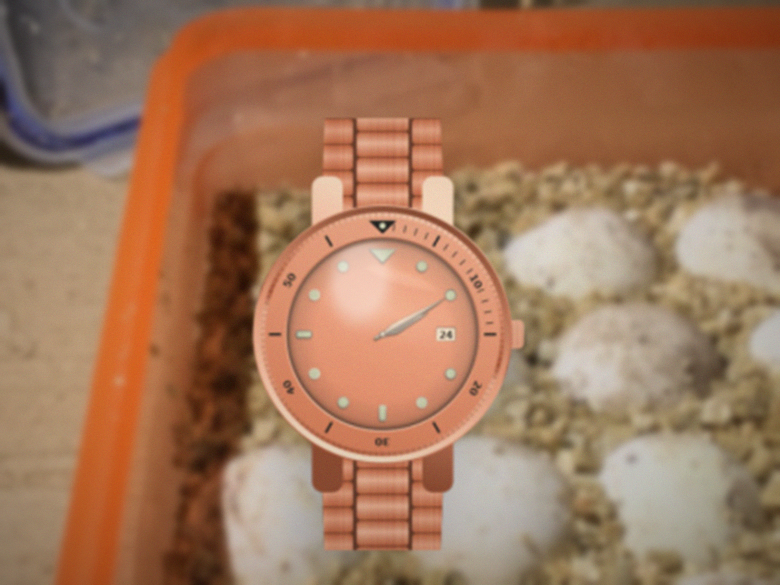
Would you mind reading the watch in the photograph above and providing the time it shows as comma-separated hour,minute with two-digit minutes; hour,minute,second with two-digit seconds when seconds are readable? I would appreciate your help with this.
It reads 2,10
